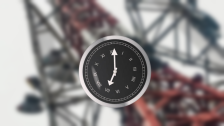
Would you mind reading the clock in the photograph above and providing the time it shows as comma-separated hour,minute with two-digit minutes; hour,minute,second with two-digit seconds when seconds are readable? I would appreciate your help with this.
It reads 7,01
